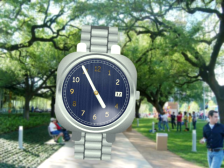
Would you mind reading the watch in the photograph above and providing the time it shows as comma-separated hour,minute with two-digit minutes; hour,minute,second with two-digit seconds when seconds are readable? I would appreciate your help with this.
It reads 4,55
